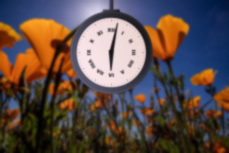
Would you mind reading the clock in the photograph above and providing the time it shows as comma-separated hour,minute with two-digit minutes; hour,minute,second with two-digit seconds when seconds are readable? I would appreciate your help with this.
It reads 6,02
